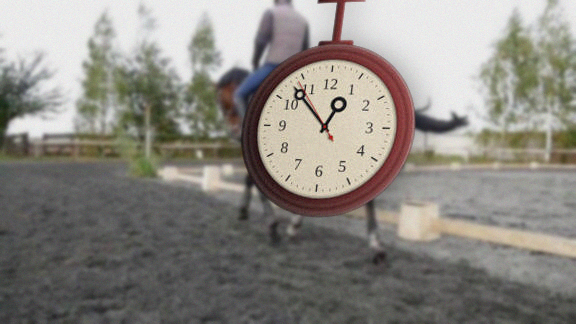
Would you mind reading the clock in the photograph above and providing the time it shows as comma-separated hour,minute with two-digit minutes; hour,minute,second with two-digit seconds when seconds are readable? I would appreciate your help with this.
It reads 12,52,54
